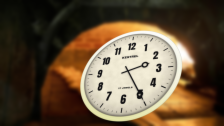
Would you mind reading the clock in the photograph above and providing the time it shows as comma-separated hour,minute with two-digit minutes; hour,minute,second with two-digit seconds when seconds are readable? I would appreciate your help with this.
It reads 2,25
